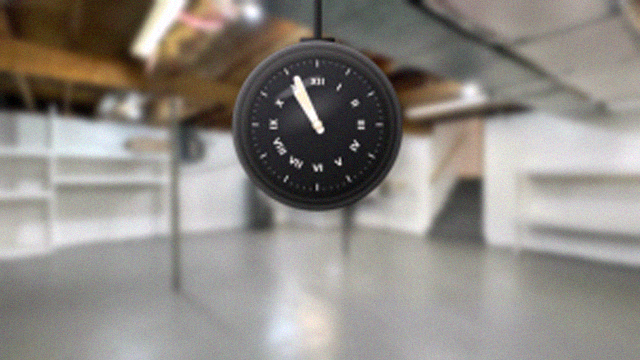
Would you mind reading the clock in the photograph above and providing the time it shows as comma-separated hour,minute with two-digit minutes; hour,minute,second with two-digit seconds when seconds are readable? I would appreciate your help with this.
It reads 10,56
